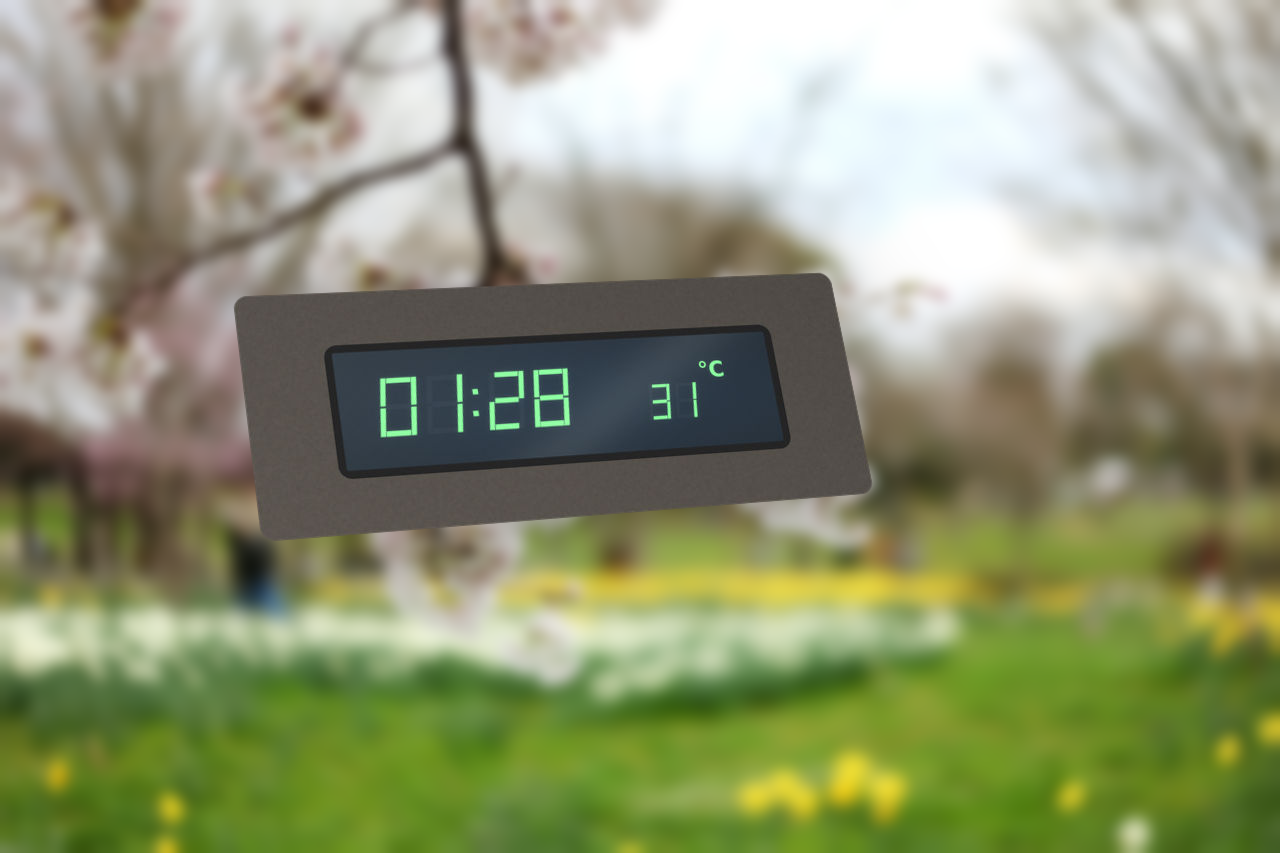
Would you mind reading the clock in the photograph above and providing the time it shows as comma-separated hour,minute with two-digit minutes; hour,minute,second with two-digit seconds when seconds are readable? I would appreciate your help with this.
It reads 1,28
